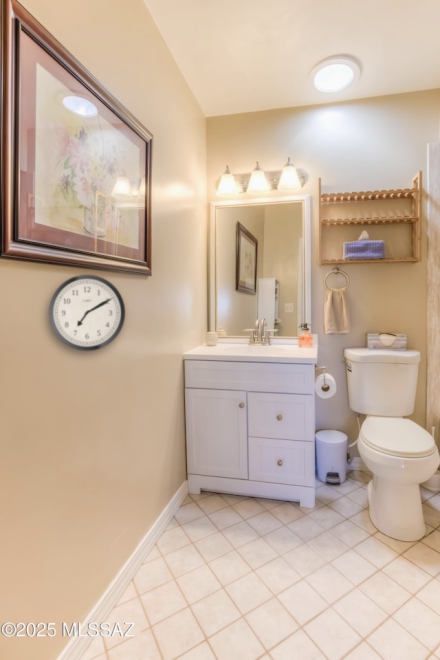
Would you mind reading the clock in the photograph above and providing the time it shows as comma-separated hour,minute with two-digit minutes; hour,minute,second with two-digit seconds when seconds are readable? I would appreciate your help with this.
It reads 7,10
